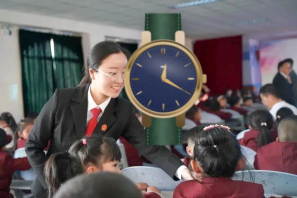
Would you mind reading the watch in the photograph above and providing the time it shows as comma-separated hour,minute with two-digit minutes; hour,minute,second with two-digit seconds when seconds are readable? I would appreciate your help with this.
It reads 12,20
